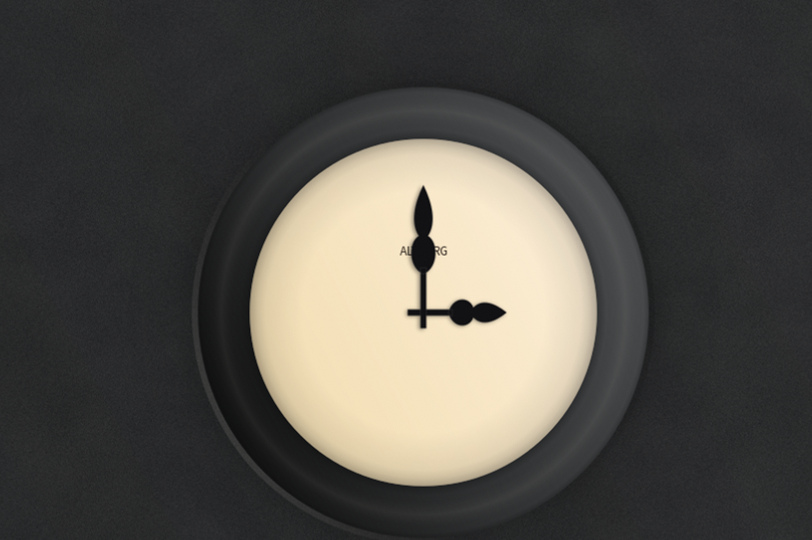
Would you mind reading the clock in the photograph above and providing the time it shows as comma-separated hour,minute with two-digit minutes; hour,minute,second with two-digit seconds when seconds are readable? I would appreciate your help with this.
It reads 3,00
